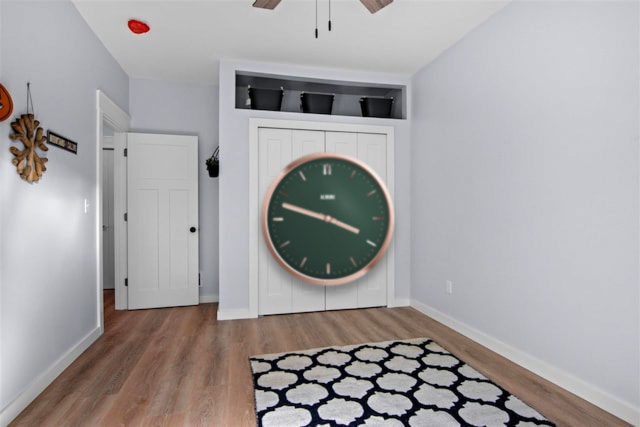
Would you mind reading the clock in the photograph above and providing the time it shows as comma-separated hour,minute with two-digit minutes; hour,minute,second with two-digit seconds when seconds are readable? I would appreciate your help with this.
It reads 3,48
